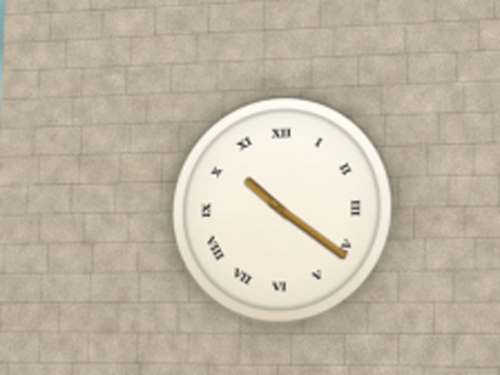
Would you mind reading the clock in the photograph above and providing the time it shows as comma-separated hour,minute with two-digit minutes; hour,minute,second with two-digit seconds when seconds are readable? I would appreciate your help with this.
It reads 10,21
